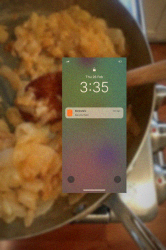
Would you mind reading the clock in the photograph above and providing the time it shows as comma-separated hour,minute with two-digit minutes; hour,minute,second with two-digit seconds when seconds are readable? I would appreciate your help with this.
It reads 3,35
